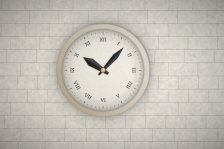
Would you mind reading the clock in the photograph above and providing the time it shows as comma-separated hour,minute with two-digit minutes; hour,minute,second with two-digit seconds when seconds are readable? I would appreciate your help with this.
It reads 10,07
